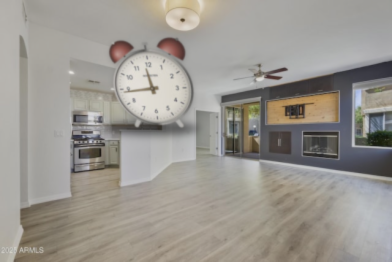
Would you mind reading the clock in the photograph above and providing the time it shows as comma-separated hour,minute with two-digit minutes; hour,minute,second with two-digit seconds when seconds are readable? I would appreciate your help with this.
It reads 11,44
